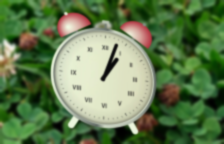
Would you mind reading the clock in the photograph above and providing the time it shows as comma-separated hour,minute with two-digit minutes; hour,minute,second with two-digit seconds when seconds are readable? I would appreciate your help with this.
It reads 1,03
